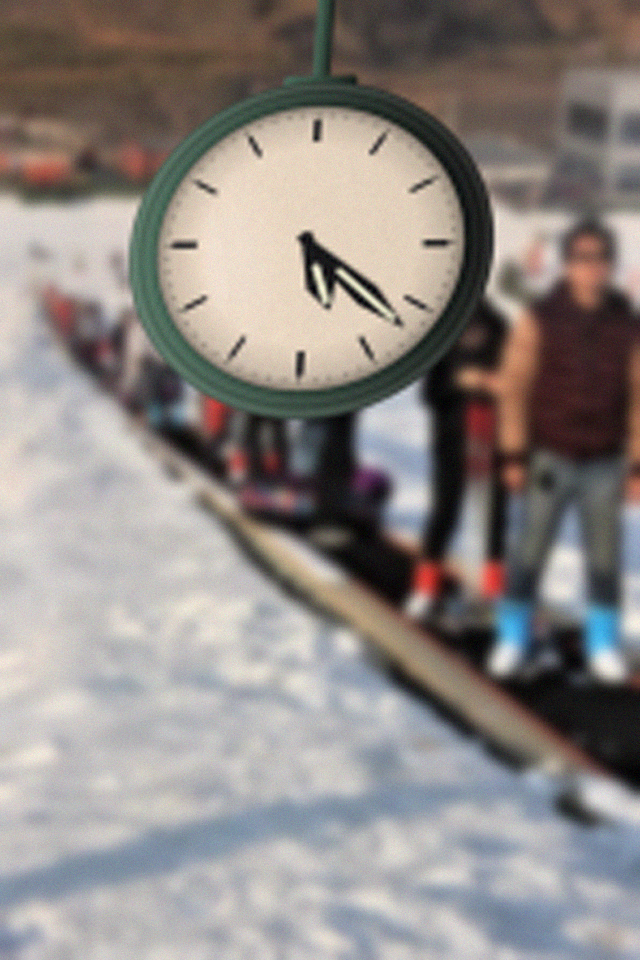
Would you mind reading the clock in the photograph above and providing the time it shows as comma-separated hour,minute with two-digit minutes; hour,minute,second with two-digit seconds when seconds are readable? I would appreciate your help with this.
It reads 5,22
